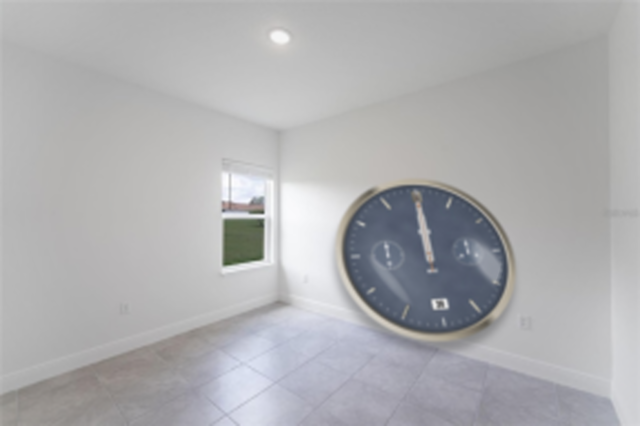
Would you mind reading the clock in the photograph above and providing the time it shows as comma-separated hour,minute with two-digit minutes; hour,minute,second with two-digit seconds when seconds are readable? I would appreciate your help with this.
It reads 12,00
